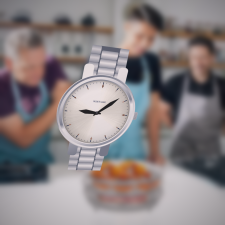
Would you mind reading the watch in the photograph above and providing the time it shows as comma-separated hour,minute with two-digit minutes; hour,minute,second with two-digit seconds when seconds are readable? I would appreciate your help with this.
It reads 9,08
